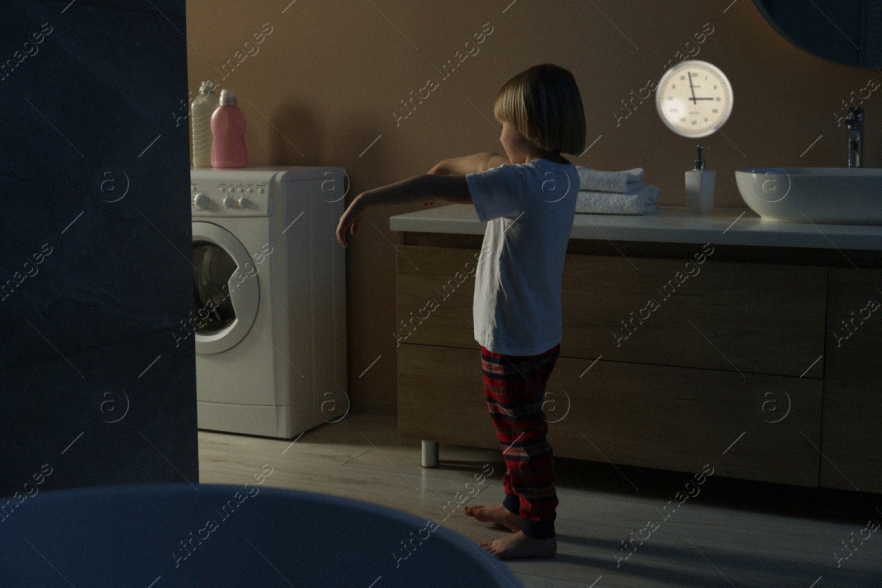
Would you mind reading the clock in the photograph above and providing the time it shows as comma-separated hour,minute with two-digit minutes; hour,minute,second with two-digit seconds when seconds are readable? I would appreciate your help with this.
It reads 2,58
